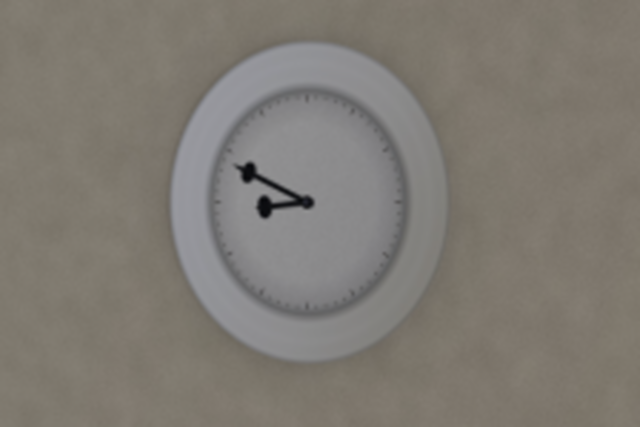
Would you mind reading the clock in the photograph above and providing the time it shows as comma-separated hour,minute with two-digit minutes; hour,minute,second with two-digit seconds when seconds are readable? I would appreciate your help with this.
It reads 8,49
